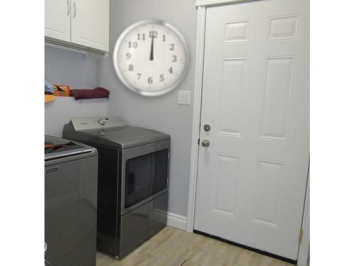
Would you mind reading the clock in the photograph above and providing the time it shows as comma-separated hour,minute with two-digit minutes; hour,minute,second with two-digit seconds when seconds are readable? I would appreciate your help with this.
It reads 12,00
